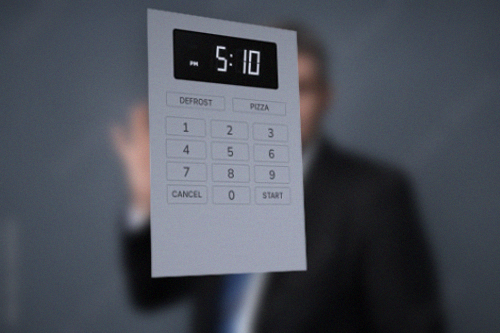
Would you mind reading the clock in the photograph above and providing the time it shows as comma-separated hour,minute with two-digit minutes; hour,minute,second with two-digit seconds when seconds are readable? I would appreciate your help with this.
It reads 5,10
